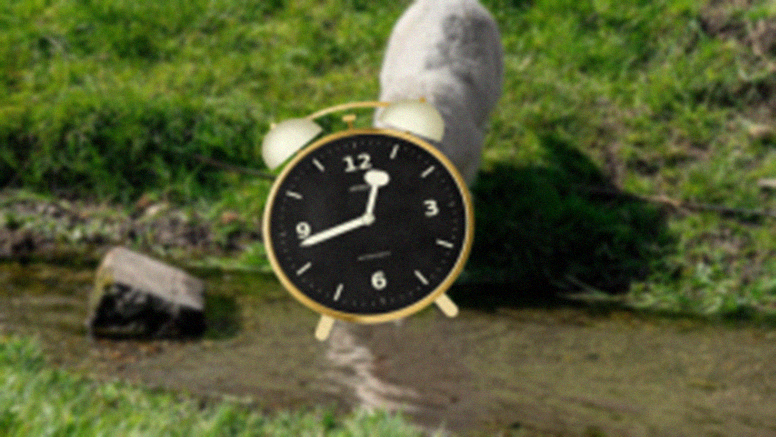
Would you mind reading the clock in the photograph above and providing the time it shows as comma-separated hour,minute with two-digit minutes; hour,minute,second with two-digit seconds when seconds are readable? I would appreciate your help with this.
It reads 12,43
